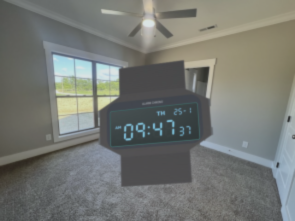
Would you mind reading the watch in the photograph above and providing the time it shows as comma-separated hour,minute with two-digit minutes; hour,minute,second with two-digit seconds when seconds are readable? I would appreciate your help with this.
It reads 9,47
